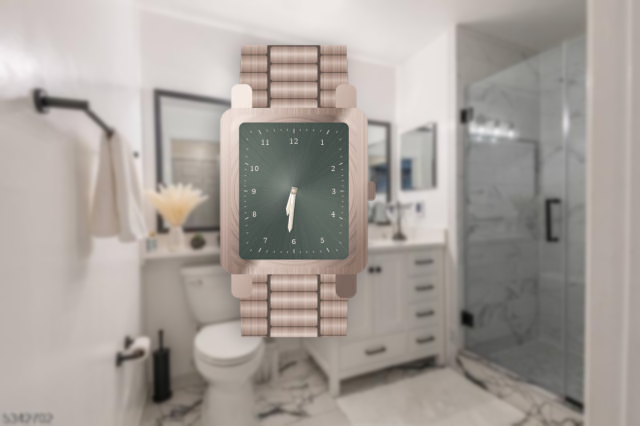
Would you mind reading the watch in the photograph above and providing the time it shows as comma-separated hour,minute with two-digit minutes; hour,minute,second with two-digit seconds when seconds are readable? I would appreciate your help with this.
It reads 6,31
